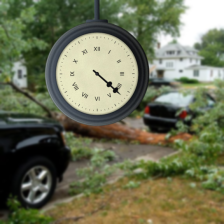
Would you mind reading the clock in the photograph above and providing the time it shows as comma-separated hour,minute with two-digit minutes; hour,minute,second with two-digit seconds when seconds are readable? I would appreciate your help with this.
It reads 4,22
